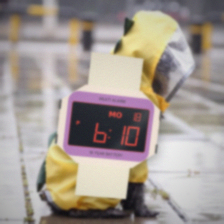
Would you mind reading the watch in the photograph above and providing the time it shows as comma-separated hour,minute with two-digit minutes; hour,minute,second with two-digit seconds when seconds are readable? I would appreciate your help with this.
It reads 6,10
